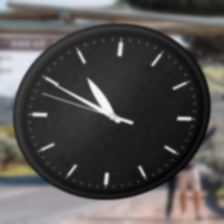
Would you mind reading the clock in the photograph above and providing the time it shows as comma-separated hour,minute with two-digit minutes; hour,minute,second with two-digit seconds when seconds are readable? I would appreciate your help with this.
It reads 10,49,48
